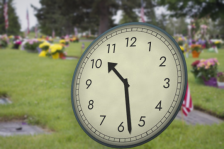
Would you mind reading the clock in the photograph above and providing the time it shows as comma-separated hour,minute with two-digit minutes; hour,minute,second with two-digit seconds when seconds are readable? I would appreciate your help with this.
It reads 10,28
